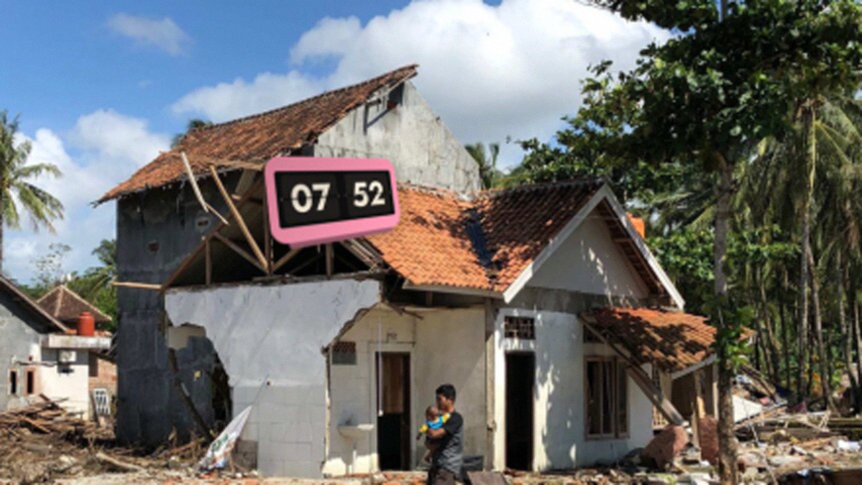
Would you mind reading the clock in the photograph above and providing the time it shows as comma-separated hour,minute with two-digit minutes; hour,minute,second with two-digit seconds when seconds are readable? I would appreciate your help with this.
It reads 7,52
